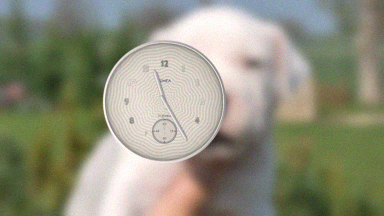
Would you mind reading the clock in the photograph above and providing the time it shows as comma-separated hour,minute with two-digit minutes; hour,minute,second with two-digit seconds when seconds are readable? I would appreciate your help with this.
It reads 11,25
